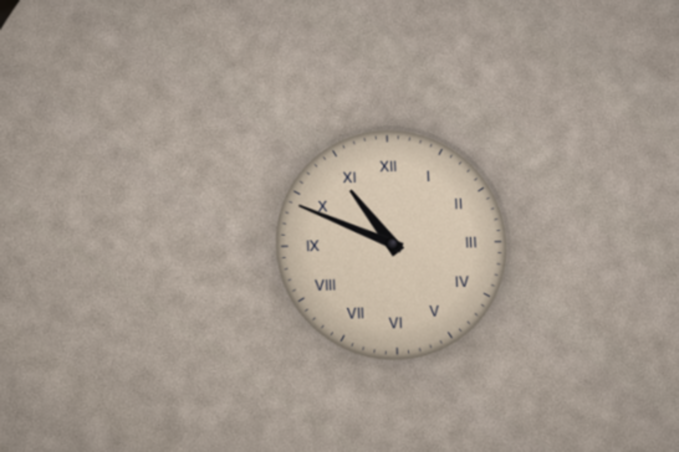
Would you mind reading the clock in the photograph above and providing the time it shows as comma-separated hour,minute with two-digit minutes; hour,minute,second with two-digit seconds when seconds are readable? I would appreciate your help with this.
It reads 10,49
